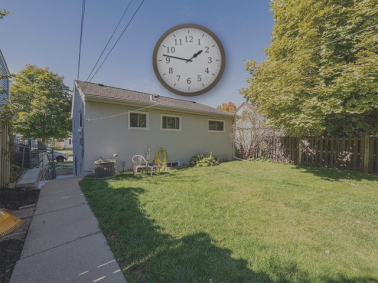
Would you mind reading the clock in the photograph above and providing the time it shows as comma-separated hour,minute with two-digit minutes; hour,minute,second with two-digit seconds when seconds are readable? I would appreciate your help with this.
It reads 1,47
